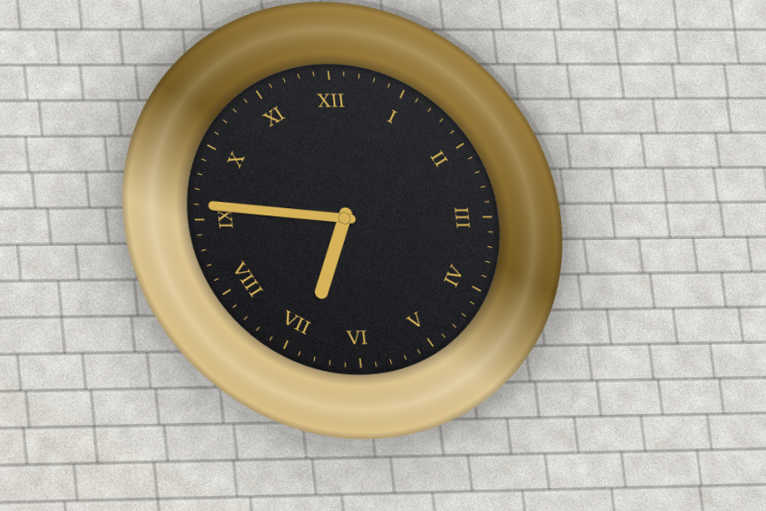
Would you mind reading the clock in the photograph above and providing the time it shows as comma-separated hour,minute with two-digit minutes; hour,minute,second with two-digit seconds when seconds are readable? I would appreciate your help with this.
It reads 6,46
